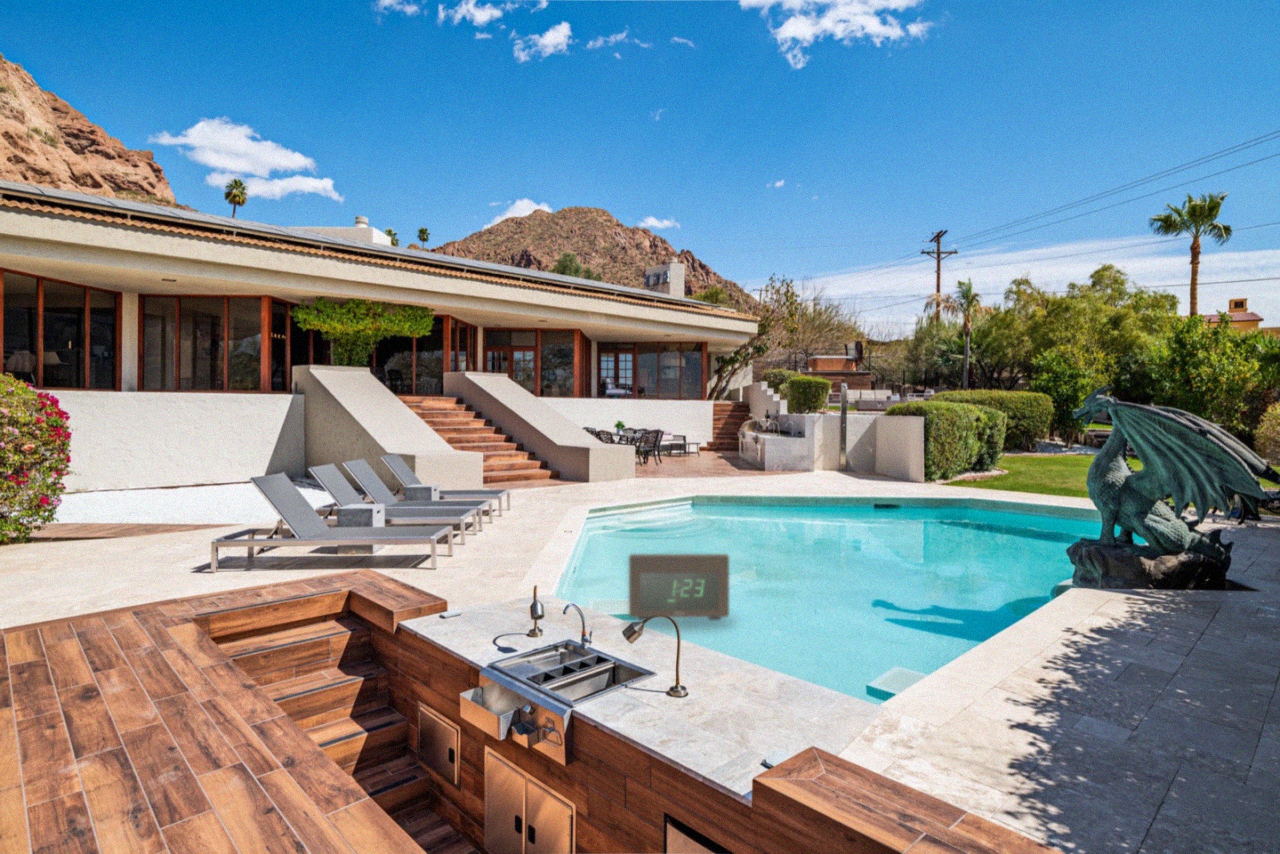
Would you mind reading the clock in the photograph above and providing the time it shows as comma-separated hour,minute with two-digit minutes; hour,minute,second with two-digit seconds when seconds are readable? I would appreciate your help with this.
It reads 1,23
